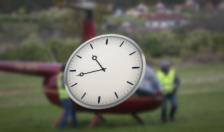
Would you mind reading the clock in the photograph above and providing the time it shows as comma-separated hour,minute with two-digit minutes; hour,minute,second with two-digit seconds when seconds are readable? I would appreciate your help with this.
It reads 10,43
